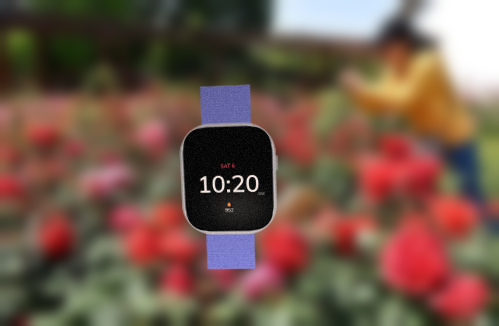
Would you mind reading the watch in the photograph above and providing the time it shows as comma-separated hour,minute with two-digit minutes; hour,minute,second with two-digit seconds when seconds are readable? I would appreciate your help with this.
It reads 10,20
